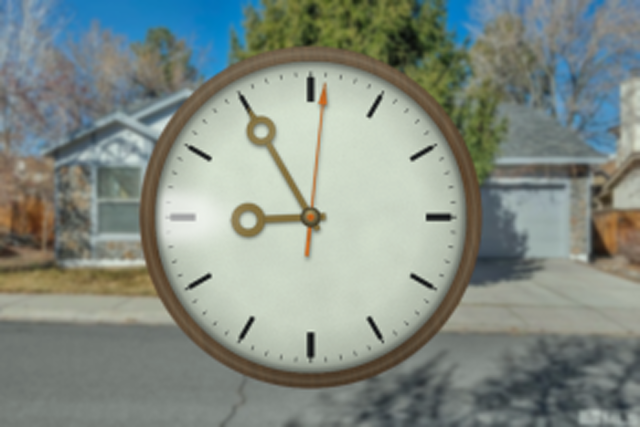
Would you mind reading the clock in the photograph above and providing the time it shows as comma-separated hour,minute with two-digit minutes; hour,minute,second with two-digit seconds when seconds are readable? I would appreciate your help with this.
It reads 8,55,01
